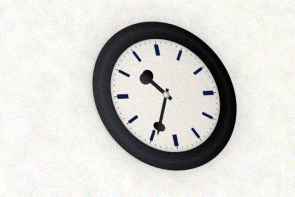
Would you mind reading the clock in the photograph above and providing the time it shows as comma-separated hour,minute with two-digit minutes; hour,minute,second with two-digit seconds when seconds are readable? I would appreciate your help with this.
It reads 10,34
